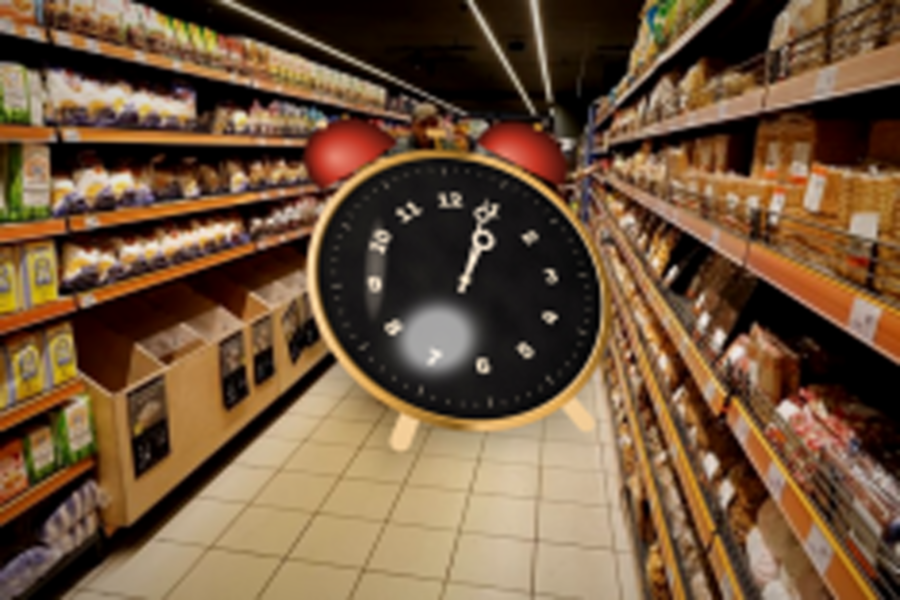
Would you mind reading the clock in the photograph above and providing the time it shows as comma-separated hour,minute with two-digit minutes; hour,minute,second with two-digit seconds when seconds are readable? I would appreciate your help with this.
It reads 1,04
